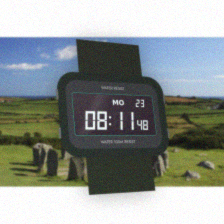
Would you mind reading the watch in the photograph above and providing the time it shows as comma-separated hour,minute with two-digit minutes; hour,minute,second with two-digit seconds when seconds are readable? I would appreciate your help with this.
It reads 8,11,48
